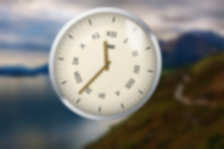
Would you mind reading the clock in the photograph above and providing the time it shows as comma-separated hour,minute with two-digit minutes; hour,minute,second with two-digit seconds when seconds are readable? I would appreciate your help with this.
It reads 11,36
